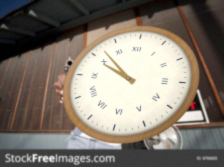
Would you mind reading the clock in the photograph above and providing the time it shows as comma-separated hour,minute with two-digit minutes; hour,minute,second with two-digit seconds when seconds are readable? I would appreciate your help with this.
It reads 9,52
